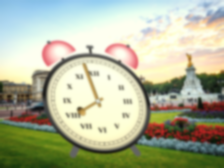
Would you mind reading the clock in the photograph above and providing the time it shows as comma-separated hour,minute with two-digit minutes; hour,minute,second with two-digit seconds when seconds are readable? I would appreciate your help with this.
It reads 7,58
